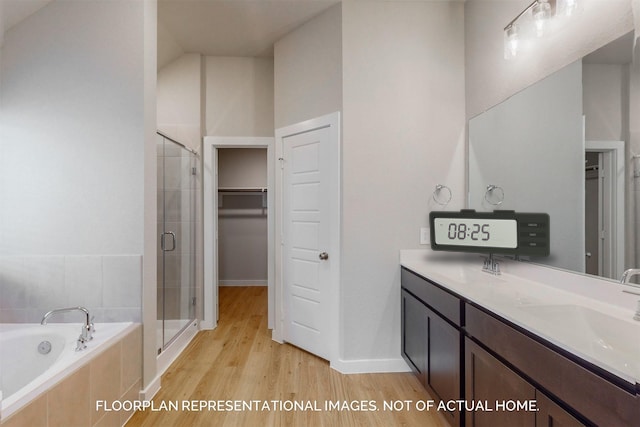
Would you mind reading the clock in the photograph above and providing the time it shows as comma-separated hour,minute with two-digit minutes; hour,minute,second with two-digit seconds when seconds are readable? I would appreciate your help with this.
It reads 8,25
